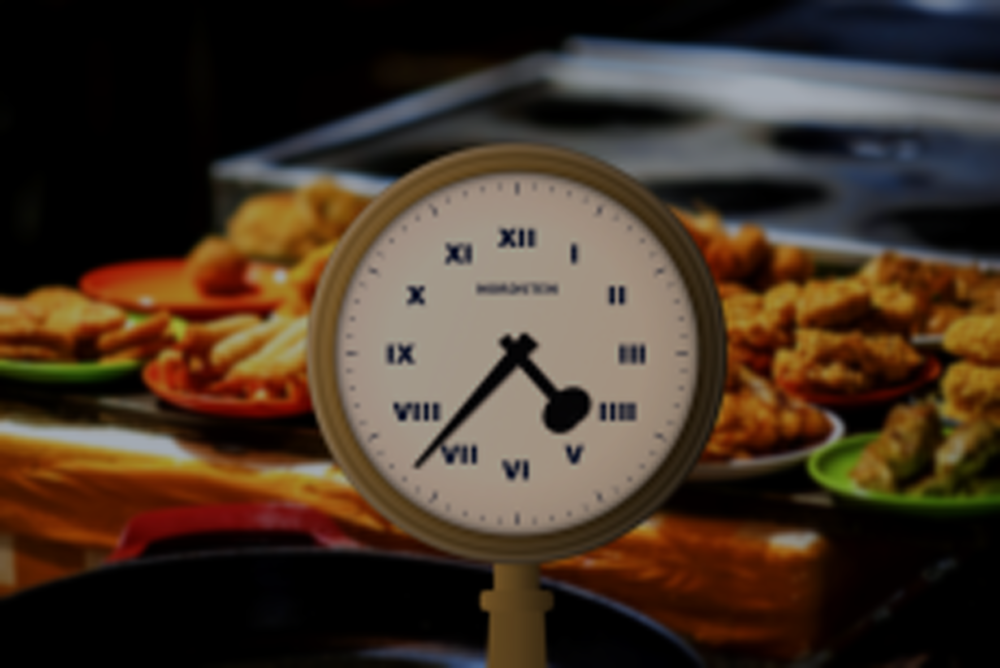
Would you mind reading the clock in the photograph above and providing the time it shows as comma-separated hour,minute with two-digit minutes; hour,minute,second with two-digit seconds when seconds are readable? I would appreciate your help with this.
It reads 4,37
